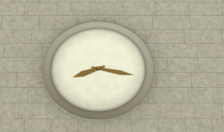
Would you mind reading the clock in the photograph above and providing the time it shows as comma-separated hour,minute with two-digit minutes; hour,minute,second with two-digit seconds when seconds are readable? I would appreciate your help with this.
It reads 8,17
